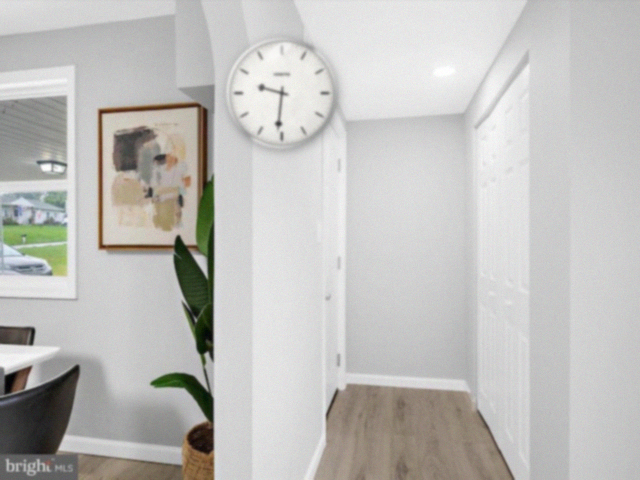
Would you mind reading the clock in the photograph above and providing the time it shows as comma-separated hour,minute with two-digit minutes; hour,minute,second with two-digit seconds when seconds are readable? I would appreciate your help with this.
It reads 9,31
